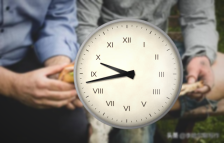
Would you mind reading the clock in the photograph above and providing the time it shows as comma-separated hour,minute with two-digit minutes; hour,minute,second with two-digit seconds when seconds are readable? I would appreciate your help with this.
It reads 9,43
